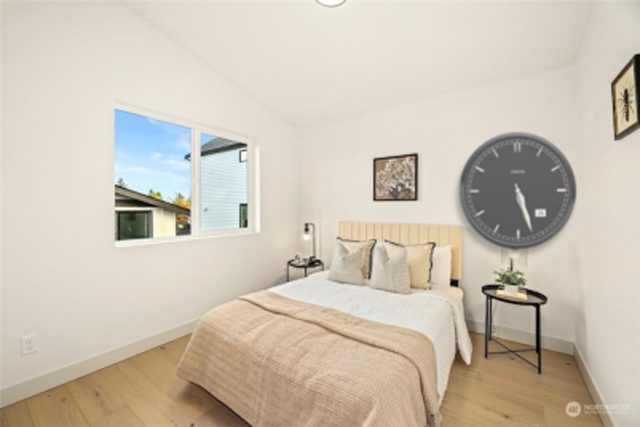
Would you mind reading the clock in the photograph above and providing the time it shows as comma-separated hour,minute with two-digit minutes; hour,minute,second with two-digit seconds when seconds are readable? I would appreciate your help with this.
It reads 5,27
